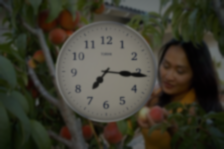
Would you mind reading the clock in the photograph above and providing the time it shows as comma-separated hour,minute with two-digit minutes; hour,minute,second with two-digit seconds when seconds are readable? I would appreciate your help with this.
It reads 7,16
